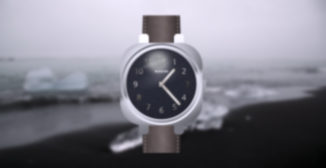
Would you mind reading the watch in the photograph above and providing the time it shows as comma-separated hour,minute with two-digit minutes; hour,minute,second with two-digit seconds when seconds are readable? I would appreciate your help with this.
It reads 1,23
